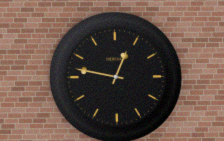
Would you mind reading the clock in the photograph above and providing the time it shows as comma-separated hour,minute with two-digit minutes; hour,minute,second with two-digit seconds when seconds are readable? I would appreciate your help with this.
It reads 12,47
